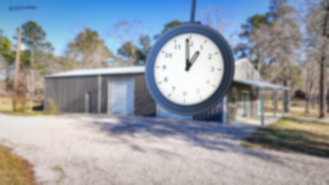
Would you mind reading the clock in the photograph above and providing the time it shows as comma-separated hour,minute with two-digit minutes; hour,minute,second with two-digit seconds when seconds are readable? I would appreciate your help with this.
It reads 12,59
